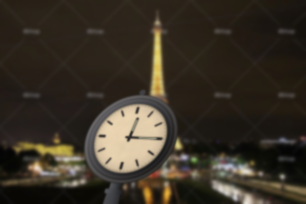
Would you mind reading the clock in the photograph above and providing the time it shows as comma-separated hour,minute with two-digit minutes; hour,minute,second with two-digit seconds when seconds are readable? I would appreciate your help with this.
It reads 12,15
